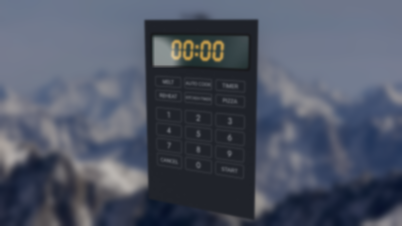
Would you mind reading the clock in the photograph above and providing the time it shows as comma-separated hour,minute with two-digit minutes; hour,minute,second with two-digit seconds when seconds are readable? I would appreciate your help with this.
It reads 0,00
